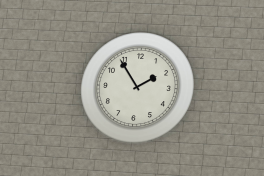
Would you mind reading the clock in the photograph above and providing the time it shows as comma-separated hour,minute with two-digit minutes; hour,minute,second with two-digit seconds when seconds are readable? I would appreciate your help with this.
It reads 1,54
